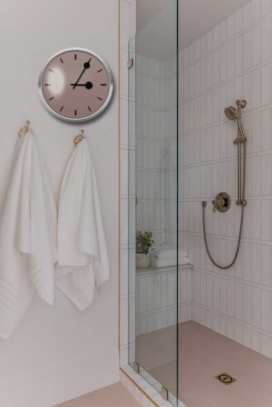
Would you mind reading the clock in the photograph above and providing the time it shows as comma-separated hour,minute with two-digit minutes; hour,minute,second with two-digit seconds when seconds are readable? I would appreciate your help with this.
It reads 3,05
